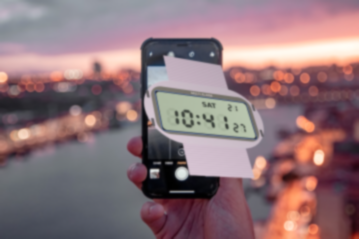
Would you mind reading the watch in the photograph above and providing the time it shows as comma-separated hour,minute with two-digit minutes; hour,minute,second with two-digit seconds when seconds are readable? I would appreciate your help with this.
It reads 10,41
